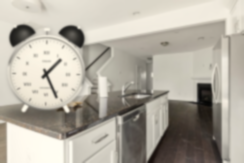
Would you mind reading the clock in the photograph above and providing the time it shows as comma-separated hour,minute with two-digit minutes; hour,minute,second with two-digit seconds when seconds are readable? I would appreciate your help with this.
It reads 1,26
